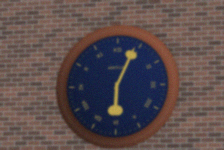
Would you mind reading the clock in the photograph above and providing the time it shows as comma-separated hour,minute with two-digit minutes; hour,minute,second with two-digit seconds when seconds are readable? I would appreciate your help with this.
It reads 6,04
